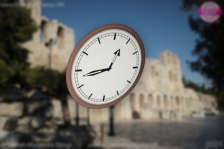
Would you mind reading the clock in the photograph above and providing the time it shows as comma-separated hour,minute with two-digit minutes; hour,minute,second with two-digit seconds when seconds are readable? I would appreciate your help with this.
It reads 12,43
